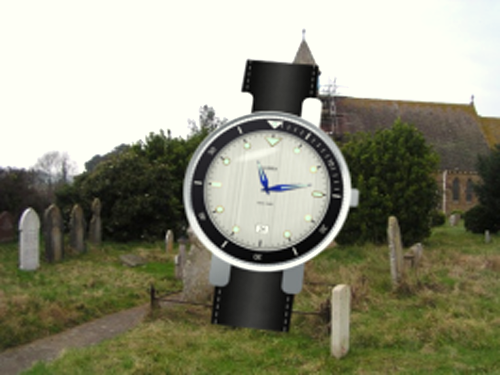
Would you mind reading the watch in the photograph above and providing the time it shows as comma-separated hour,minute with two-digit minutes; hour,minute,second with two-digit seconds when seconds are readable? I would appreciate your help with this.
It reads 11,13
